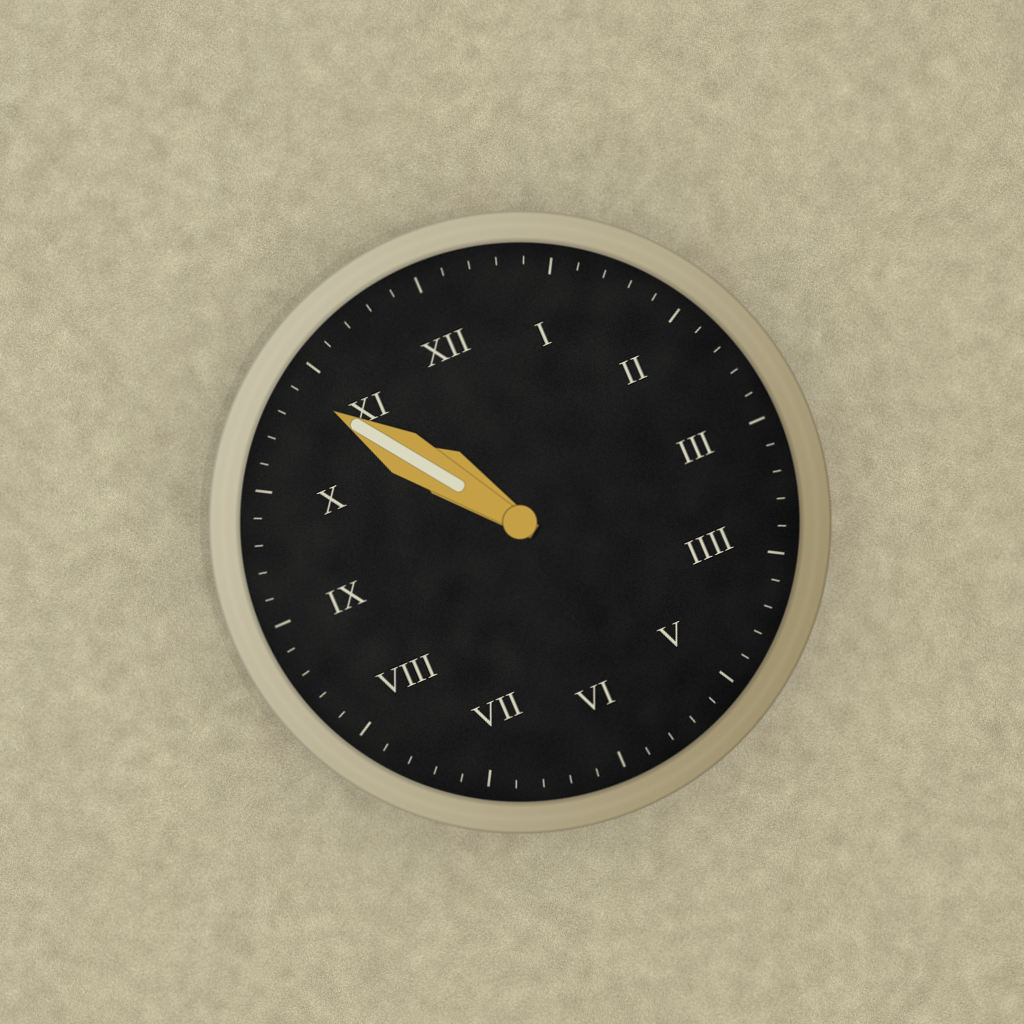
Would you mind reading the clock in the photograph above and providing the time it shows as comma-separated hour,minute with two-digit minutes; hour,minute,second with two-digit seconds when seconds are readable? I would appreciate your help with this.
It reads 10,54
